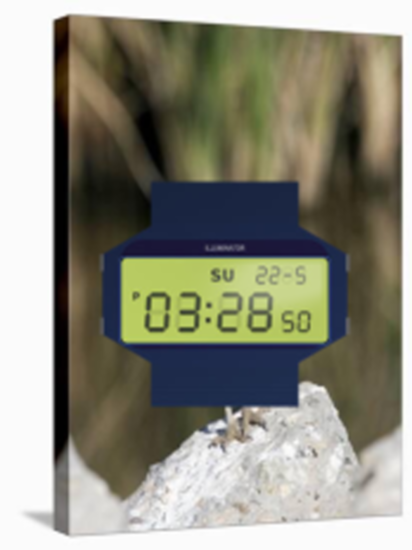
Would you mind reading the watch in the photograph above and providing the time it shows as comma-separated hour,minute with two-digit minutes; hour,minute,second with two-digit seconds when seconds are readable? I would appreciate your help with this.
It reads 3,28,50
